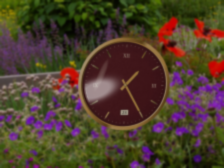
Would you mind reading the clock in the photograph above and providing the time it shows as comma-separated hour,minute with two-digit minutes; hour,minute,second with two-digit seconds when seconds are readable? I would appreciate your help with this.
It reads 1,25
